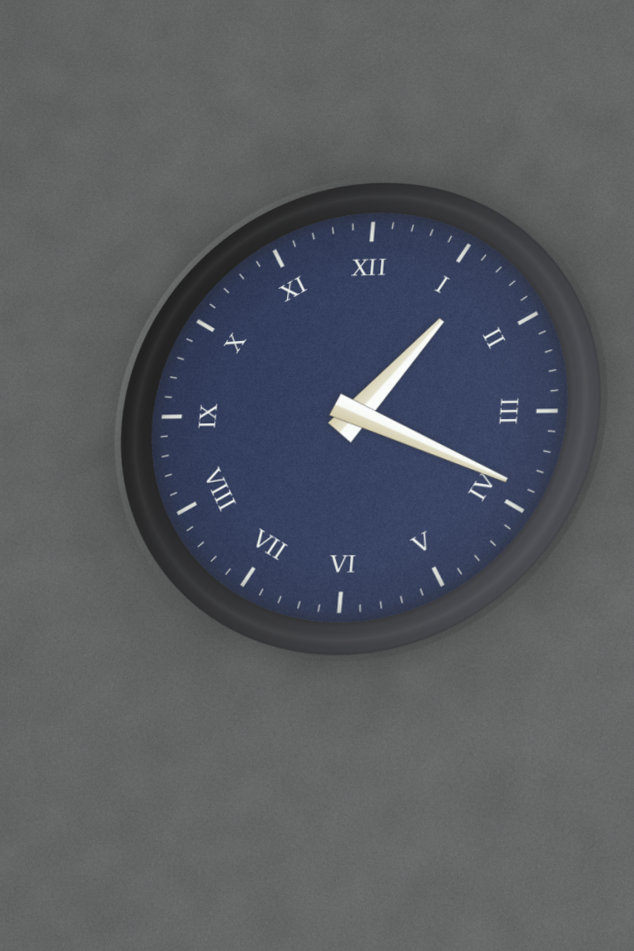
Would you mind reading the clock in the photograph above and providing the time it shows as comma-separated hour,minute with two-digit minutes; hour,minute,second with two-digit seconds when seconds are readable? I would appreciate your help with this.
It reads 1,19
